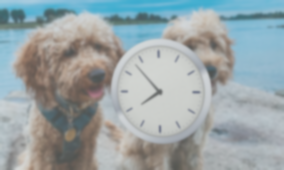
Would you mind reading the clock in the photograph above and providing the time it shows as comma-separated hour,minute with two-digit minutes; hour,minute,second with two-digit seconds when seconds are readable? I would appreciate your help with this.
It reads 7,53
